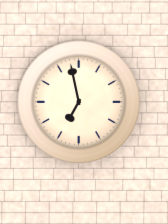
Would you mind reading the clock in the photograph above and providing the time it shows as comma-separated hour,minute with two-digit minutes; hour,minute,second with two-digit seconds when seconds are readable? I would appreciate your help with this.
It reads 6,58
